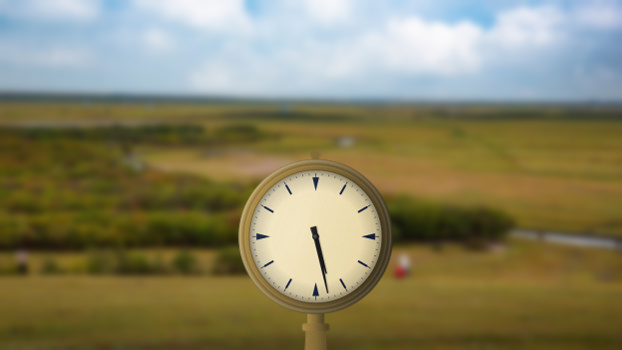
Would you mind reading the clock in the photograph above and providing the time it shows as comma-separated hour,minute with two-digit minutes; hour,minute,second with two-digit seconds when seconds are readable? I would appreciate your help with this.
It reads 5,28
